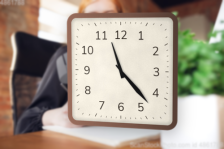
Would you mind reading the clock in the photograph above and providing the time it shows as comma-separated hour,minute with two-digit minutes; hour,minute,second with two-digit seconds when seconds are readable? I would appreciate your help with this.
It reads 11,23
